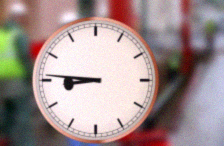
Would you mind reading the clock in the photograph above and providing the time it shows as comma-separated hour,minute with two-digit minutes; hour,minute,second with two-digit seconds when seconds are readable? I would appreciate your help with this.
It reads 8,46
